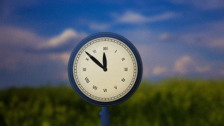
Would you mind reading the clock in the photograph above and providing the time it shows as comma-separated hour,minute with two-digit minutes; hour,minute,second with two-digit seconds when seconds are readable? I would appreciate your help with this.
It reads 11,52
